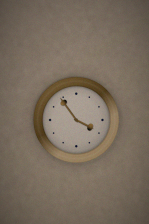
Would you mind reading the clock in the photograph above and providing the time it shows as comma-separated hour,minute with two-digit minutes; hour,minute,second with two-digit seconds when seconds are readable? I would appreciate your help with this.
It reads 3,54
